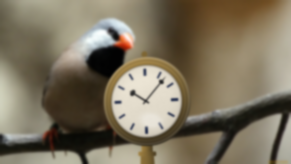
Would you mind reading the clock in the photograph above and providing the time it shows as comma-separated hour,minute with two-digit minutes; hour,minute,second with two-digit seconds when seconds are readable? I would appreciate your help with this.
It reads 10,07
